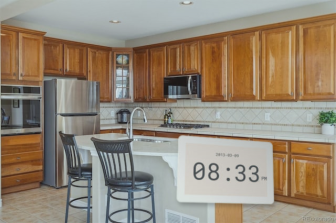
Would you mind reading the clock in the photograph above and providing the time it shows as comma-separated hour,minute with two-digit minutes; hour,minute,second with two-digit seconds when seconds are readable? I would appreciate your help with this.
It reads 8,33
